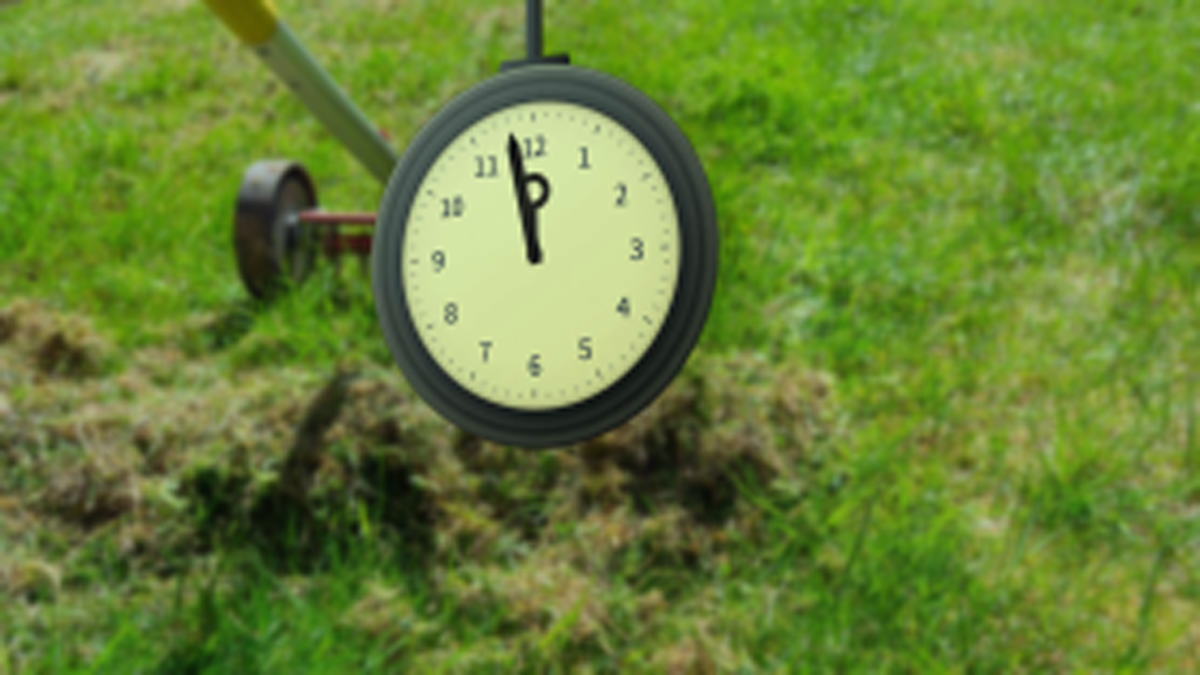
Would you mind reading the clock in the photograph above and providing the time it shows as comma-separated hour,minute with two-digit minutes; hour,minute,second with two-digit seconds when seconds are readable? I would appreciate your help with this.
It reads 11,58
